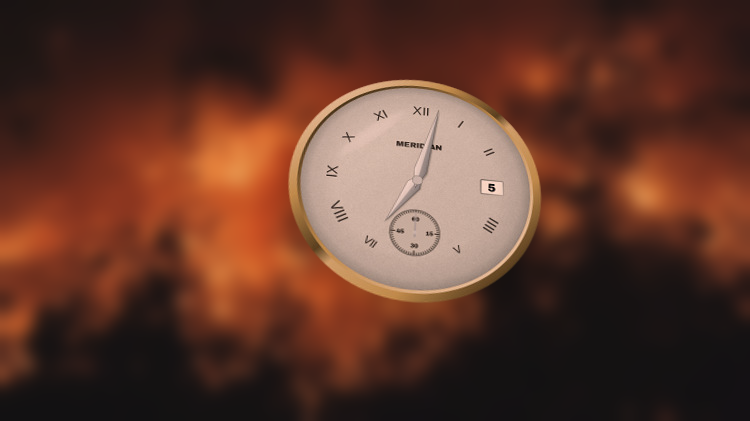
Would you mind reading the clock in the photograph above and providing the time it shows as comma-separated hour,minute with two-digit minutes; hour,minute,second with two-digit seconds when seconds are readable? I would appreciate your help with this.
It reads 7,02
